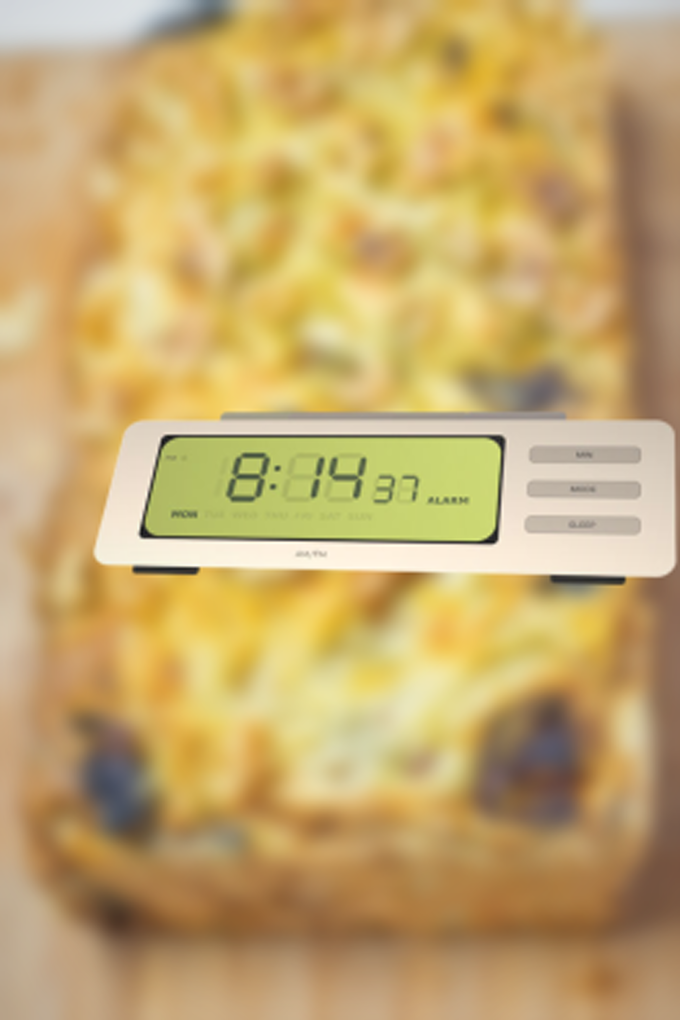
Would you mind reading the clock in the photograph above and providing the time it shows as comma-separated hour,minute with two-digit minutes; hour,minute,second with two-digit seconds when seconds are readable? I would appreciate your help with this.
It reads 8,14,37
